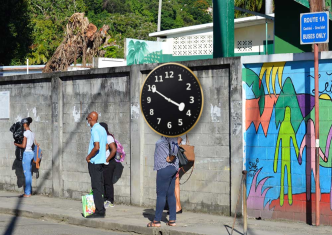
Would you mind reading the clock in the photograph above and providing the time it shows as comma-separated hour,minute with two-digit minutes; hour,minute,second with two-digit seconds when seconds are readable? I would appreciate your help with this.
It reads 3,50
